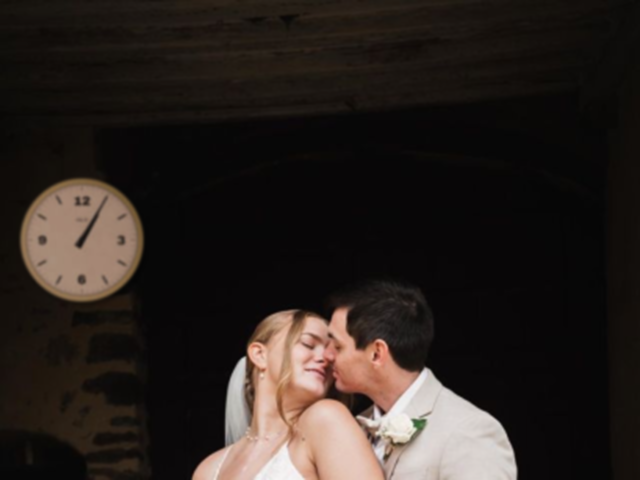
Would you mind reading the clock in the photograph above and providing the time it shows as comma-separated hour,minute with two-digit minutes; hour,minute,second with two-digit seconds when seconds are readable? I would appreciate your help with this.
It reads 1,05
